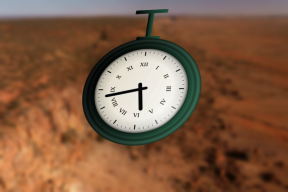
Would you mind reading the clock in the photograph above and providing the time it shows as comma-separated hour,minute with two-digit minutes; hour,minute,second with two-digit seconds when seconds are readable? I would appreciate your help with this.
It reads 5,43
